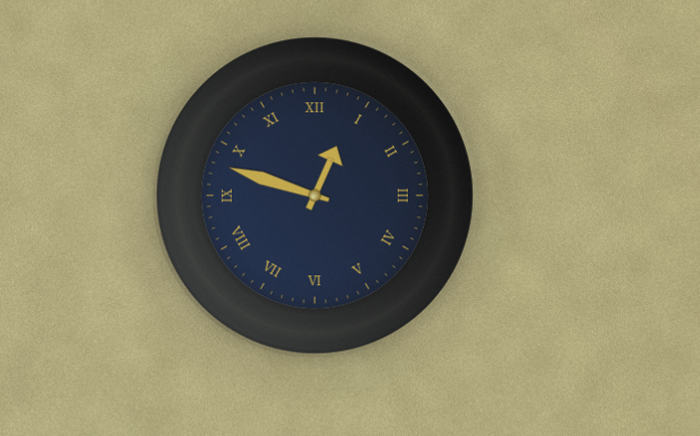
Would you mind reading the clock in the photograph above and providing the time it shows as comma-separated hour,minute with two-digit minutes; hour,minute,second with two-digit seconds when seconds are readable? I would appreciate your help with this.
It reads 12,48
